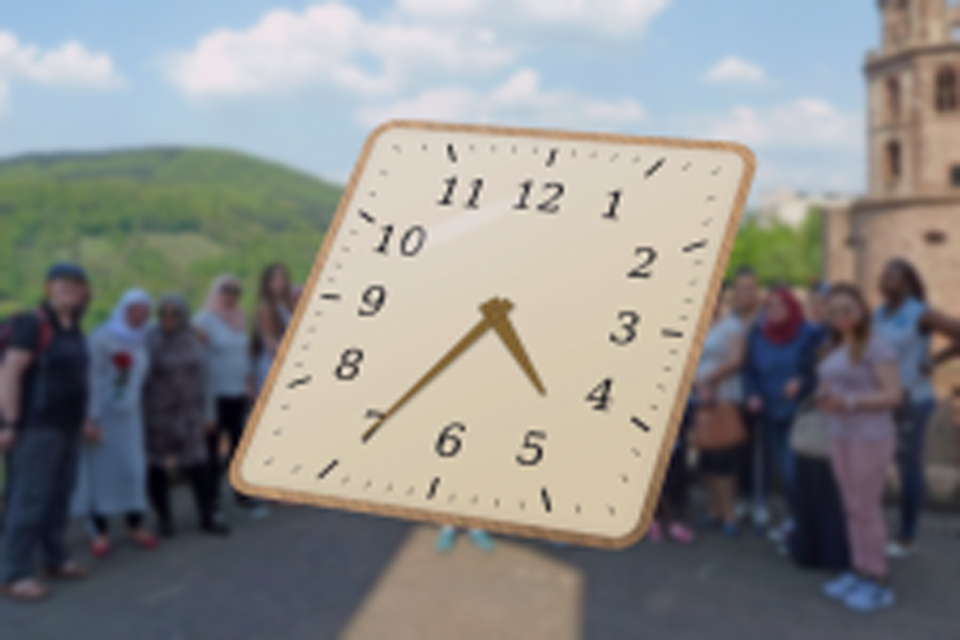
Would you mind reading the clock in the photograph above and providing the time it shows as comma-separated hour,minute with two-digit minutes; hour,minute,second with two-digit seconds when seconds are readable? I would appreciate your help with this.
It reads 4,35
